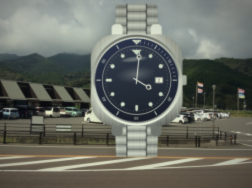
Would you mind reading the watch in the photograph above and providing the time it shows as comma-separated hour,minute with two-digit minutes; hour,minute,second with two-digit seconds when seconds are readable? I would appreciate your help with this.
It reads 4,01
